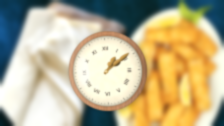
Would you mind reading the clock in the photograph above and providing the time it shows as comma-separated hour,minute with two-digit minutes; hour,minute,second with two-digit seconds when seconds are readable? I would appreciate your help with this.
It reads 1,09
